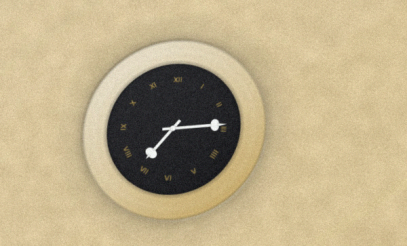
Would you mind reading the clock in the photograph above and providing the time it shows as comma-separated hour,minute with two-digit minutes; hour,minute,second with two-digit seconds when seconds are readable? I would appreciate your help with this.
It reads 7,14
